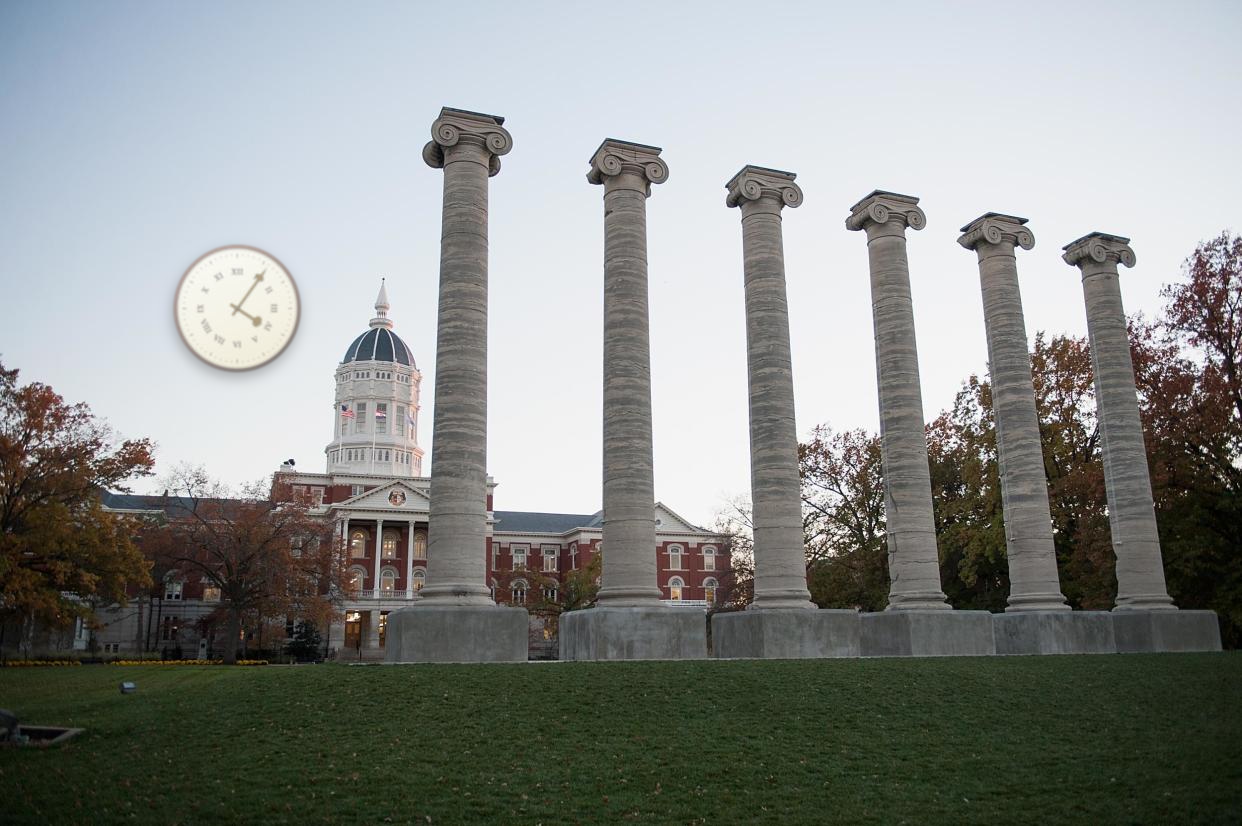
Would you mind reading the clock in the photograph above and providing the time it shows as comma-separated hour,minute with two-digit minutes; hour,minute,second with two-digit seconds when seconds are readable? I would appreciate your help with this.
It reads 4,06
